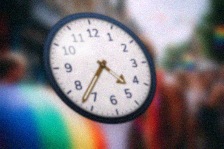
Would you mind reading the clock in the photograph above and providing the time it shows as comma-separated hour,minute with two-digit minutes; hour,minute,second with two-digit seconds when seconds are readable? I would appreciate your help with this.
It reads 4,37
